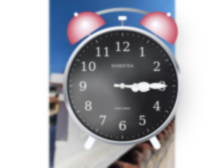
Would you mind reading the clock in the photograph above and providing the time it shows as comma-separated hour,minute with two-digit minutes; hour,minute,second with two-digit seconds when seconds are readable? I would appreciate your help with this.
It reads 3,15
